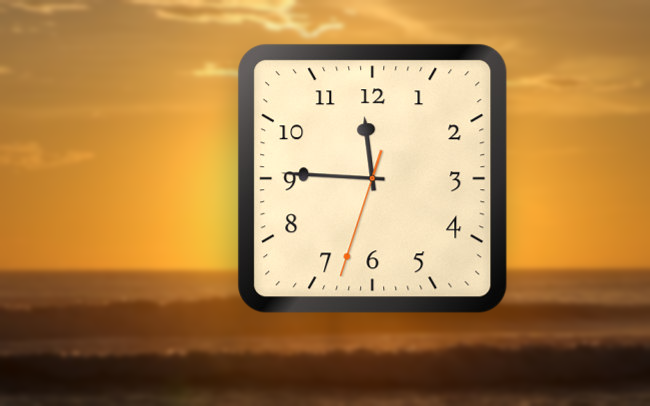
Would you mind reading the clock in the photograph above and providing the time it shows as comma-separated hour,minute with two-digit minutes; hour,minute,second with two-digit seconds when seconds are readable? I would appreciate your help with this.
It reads 11,45,33
